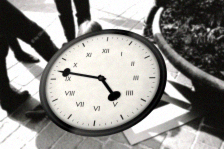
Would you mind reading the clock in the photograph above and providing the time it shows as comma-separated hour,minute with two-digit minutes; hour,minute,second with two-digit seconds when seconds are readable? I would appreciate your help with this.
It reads 4,47
